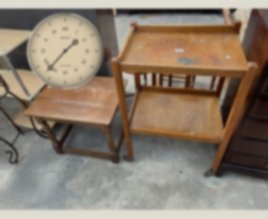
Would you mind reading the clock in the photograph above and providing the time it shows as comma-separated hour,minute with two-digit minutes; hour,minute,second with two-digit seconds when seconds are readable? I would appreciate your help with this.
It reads 1,37
